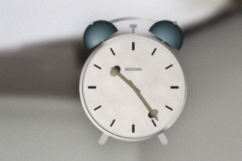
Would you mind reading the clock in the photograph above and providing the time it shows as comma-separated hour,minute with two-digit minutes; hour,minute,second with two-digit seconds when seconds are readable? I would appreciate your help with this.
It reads 10,24
